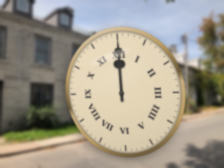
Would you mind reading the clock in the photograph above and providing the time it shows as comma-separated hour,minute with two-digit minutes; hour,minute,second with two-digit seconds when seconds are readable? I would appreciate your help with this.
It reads 12,00
